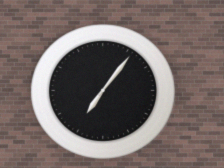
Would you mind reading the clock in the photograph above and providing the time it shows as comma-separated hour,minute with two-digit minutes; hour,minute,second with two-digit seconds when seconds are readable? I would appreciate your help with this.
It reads 7,06
